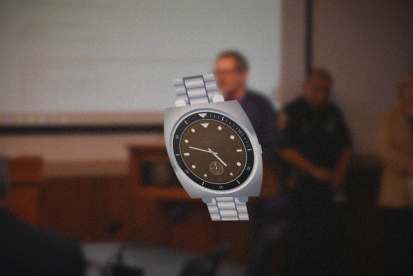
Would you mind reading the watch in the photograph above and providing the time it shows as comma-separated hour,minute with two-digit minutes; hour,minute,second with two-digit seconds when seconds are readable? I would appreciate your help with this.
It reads 4,48
